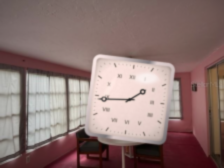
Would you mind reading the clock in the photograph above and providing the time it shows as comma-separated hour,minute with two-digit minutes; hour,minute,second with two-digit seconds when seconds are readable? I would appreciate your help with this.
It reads 1,44
